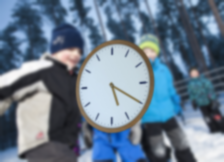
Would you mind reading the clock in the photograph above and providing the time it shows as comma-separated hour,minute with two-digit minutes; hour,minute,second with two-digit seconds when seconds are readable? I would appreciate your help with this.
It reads 5,20
